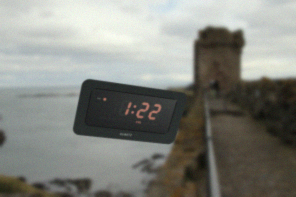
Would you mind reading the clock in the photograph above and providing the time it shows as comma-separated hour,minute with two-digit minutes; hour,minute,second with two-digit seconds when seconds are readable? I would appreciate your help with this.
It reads 1,22
